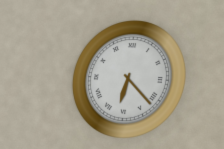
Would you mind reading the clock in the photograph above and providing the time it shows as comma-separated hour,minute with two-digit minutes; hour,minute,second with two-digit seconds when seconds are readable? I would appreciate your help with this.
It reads 6,22
